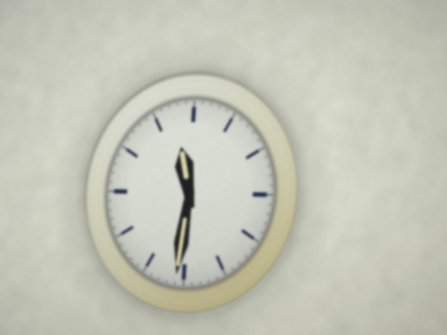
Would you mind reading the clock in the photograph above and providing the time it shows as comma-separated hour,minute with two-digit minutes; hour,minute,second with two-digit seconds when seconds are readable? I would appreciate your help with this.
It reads 11,31
